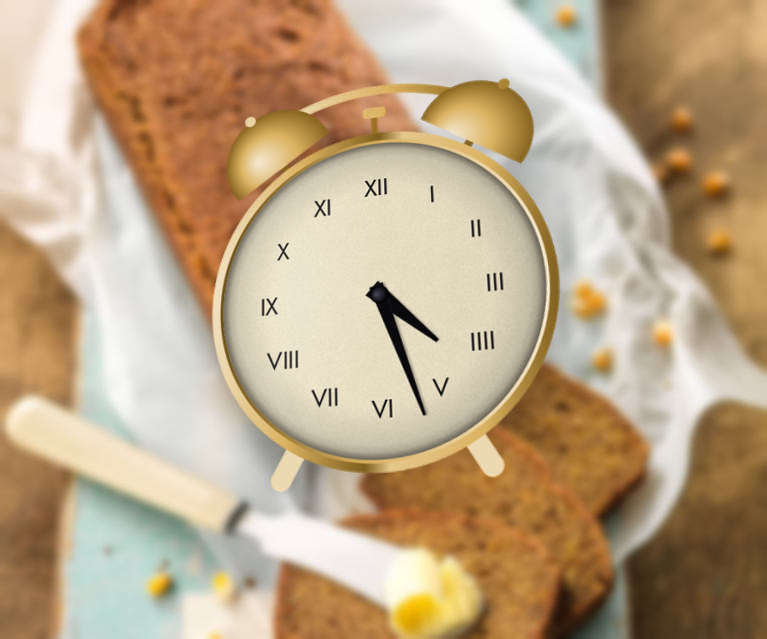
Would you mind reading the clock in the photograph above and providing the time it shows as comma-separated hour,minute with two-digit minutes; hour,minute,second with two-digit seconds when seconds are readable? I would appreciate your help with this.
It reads 4,27
